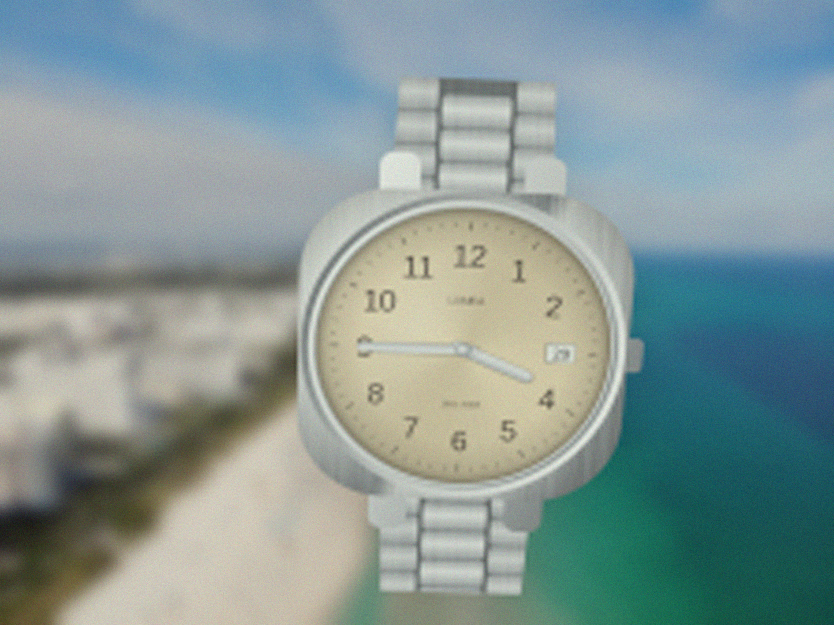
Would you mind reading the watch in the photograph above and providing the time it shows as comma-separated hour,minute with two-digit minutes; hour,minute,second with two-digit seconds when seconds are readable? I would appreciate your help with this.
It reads 3,45
